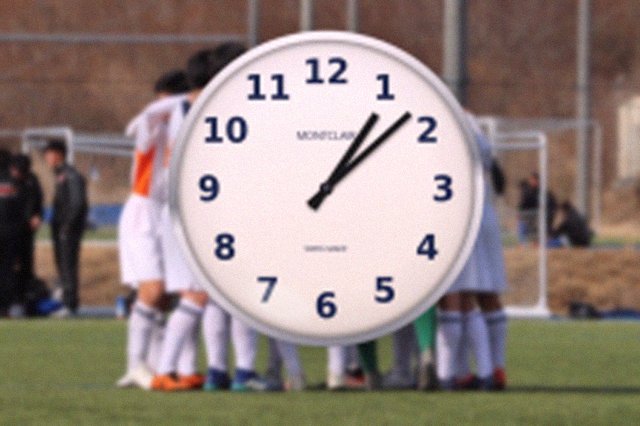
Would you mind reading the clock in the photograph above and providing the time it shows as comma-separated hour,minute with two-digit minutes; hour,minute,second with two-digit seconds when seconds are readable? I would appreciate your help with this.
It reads 1,08
